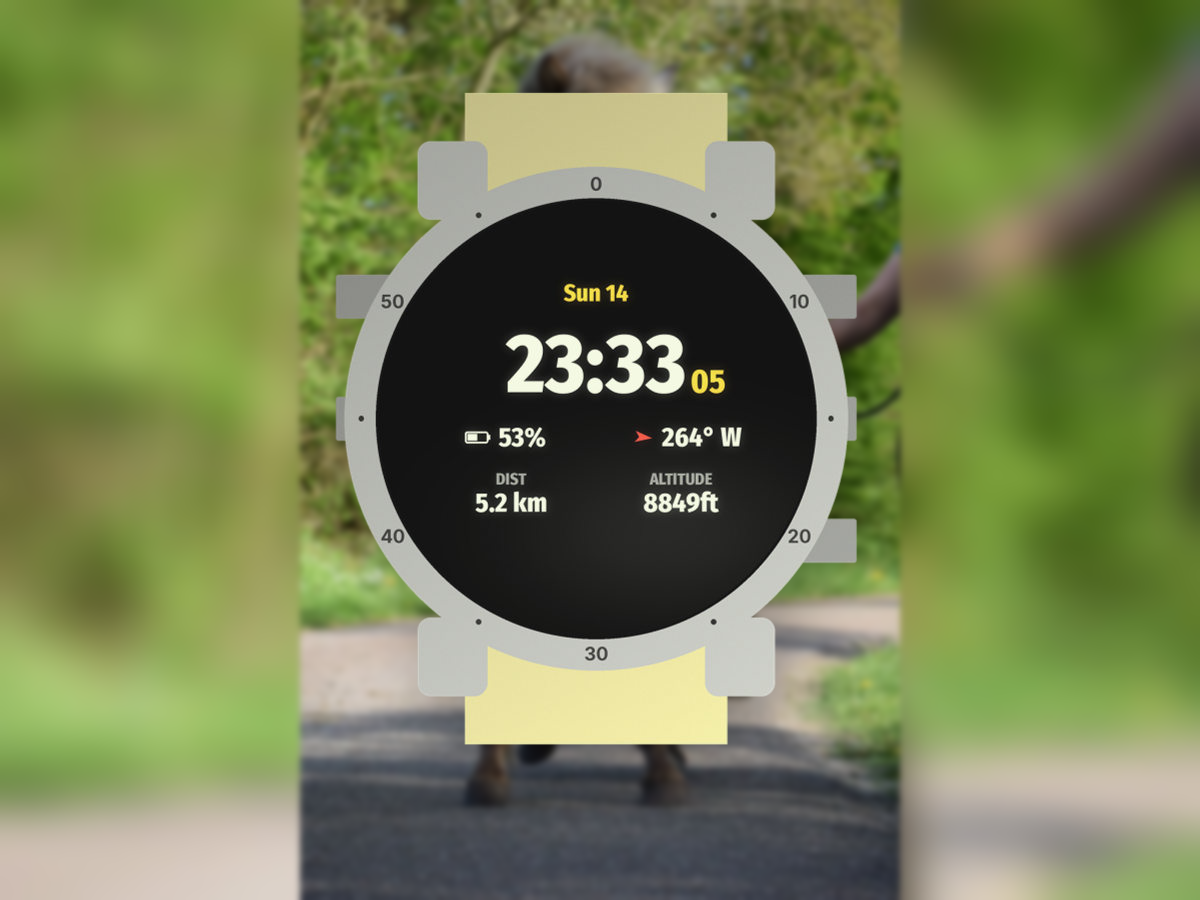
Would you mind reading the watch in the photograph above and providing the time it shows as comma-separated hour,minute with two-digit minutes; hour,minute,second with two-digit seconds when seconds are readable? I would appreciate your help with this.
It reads 23,33,05
